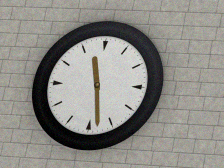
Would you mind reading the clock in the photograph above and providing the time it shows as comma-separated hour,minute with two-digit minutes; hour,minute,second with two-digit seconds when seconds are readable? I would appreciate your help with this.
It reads 11,28
